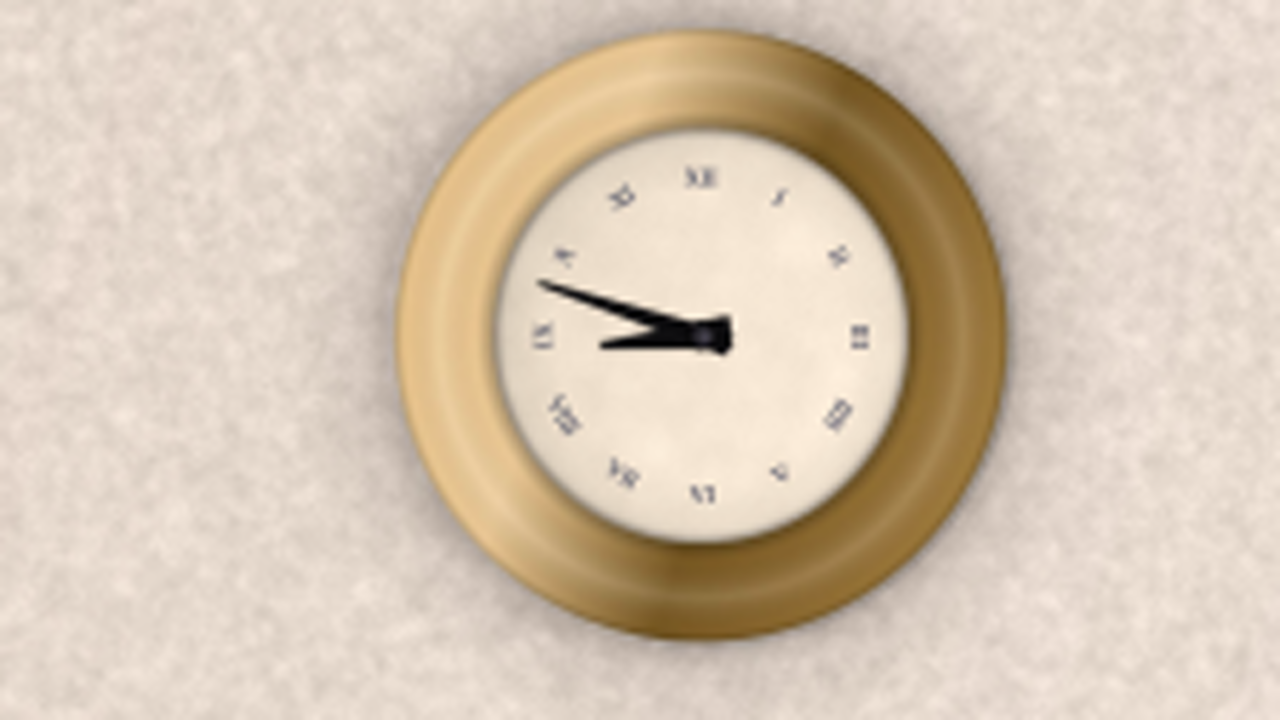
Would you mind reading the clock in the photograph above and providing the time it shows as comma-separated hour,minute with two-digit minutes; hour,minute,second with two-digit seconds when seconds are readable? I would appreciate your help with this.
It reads 8,48
